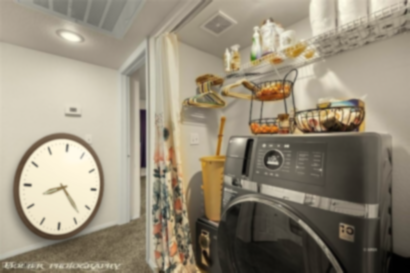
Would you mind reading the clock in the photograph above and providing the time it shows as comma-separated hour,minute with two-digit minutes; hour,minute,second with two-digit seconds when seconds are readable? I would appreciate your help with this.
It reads 8,23
